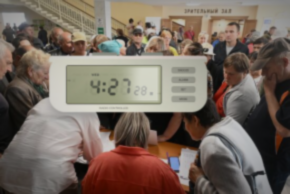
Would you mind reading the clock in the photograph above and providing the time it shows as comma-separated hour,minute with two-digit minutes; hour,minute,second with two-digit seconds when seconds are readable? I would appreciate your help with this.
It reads 4,27,28
